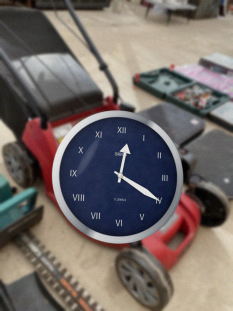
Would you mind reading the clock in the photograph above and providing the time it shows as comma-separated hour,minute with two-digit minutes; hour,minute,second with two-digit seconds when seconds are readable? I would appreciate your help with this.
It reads 12,20
